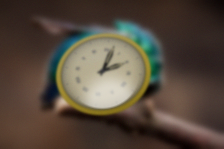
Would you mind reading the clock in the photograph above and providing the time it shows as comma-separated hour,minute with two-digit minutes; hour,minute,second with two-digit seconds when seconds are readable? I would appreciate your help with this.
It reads 2,02
